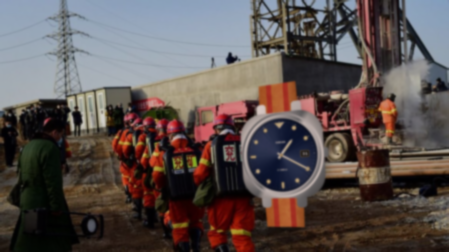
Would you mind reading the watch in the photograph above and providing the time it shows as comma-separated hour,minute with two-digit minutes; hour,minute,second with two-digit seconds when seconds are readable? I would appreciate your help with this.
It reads 1,20
